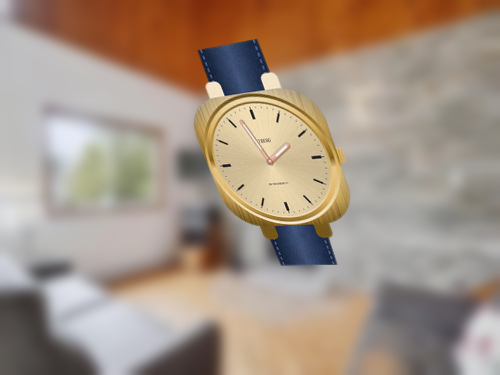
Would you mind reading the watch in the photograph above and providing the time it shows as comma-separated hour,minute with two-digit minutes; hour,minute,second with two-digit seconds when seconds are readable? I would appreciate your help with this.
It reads 1,57
